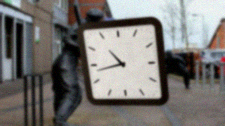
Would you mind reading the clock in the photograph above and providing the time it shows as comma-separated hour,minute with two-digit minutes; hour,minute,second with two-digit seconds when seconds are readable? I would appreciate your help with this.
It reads 10,43
